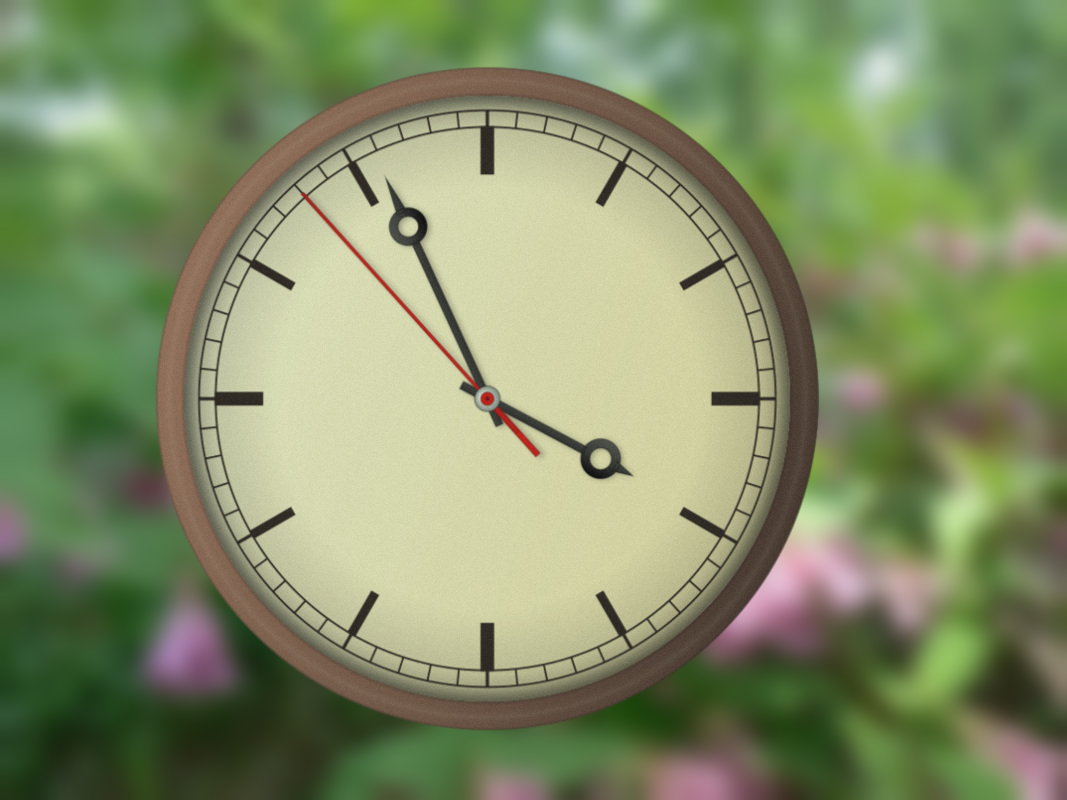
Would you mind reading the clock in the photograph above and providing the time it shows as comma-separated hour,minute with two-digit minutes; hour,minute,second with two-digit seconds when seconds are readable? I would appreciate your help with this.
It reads 3,55,53
